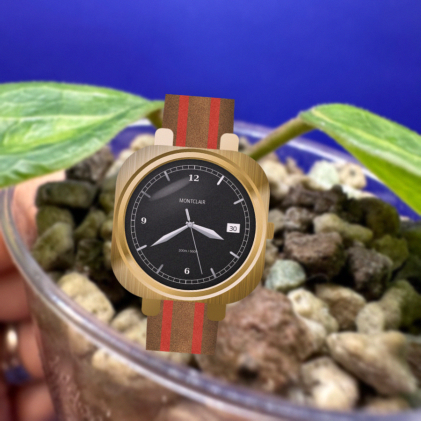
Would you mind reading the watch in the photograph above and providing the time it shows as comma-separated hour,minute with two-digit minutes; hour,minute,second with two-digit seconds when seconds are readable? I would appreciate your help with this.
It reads 3,39,27
